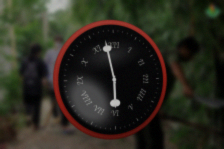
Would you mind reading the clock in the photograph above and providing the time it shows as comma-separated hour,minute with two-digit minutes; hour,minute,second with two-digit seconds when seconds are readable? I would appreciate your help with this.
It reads 5,58
